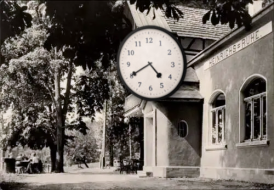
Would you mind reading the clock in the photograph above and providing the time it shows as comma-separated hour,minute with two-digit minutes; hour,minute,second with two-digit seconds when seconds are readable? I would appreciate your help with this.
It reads 4,40
